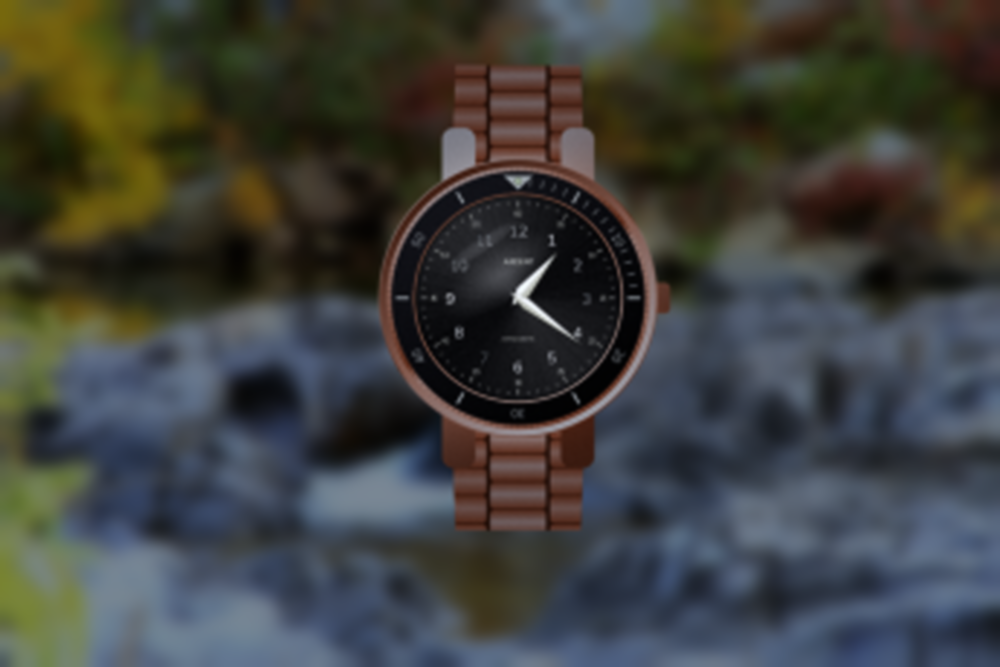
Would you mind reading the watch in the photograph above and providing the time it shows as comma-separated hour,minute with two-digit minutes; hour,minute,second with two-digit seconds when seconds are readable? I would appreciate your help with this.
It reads 1,21
